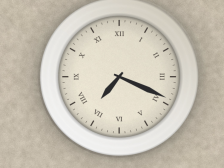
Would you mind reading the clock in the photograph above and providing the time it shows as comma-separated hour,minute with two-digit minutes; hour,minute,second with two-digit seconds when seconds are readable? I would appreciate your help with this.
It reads 7,19
